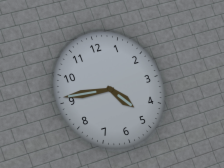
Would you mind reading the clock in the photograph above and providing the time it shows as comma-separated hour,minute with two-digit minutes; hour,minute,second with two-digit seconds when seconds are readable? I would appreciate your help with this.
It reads 4,46
